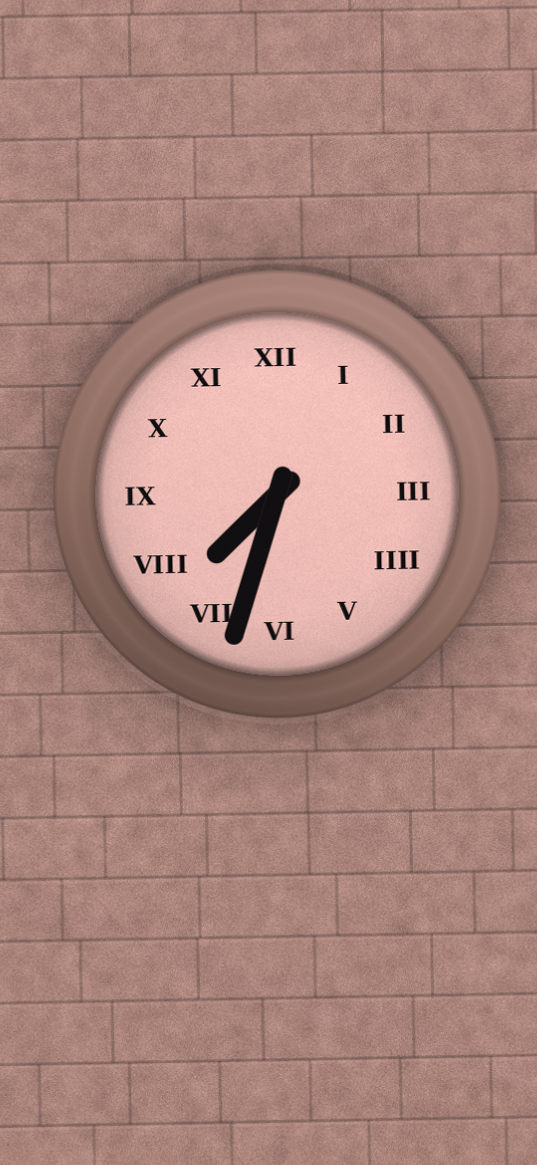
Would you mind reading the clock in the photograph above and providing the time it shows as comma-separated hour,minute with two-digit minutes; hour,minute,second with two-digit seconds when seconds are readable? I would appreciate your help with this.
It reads 7,33
